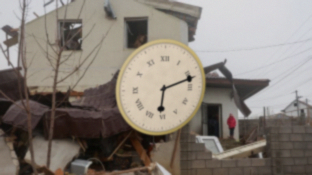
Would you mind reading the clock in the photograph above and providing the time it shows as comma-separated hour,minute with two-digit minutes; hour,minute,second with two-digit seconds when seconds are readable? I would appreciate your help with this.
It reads 6,12
